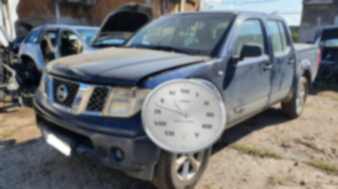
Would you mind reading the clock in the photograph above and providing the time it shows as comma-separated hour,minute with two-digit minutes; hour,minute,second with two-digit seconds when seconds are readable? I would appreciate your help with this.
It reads 10,48
